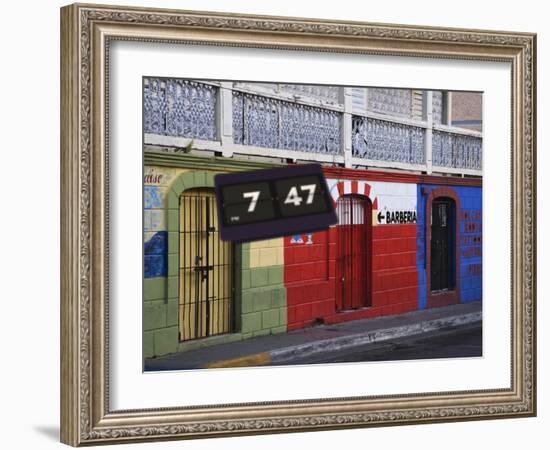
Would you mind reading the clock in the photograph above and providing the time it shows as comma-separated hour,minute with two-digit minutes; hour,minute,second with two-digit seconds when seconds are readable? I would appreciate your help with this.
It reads 7,47
